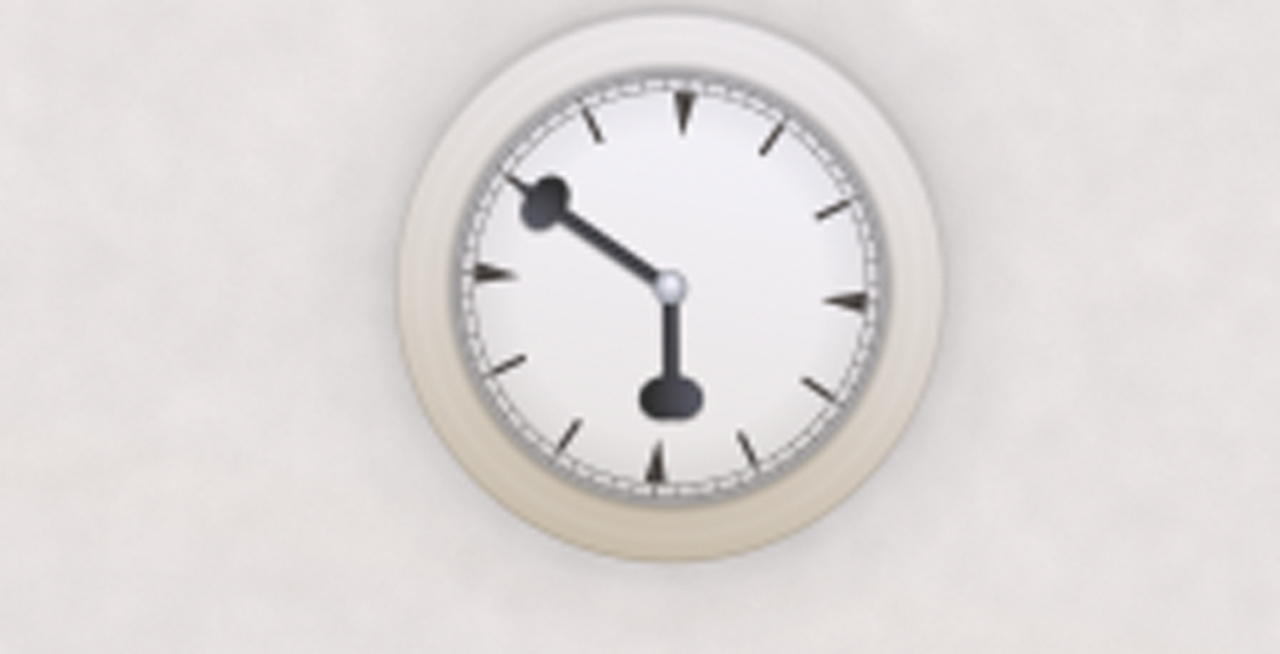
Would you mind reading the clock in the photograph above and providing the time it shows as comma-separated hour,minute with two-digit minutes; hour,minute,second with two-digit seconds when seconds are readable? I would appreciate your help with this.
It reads 5,50
